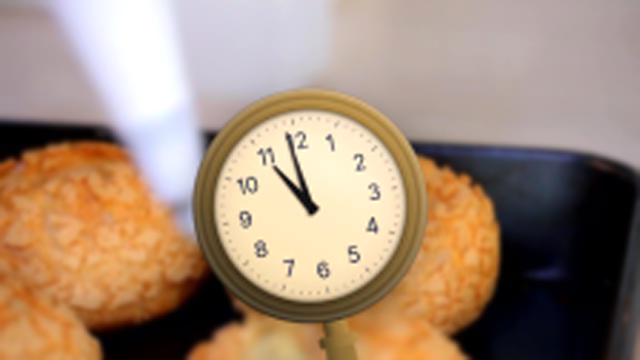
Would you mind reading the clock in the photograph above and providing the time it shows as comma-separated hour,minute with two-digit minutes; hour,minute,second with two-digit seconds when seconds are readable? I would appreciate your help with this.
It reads 10,59
